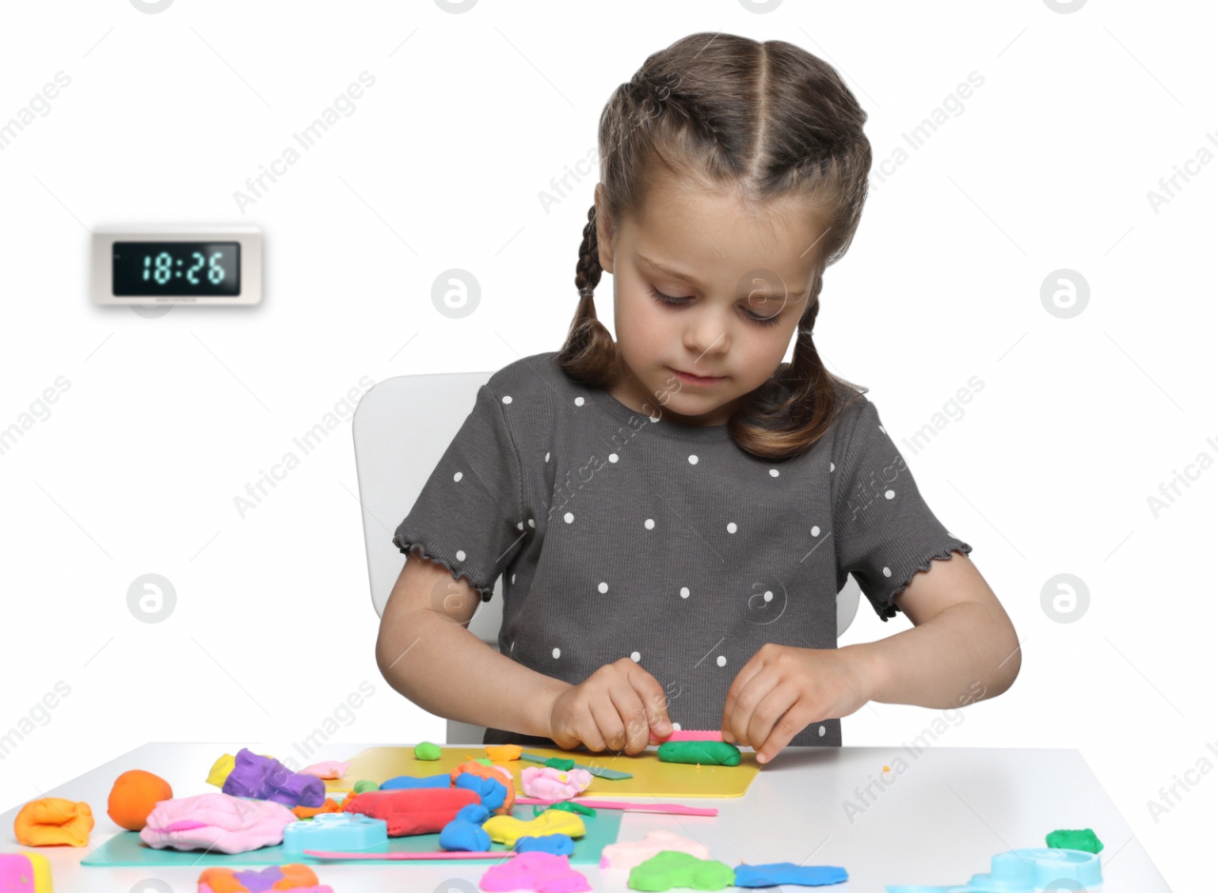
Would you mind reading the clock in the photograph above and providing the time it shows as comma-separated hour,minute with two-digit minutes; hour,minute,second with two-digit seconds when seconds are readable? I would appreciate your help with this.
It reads 18,26
